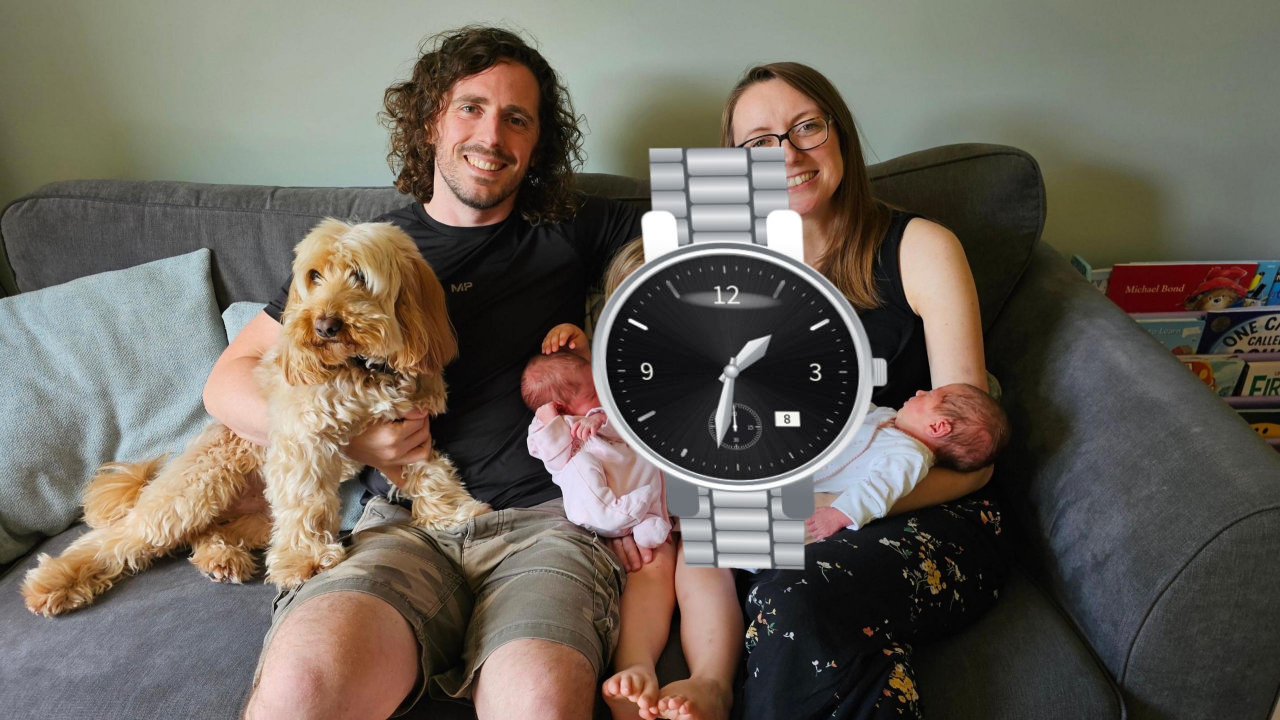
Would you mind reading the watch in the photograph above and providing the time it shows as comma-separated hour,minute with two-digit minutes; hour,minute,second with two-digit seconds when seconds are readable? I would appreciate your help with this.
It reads 1,32
